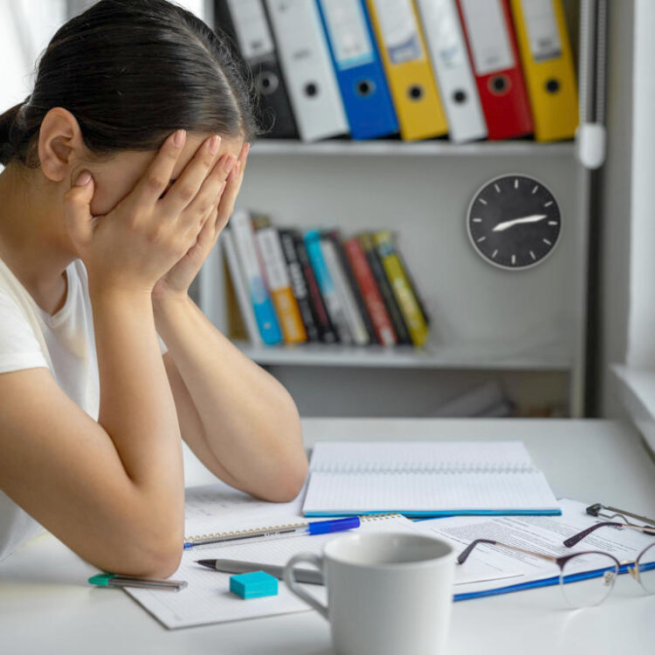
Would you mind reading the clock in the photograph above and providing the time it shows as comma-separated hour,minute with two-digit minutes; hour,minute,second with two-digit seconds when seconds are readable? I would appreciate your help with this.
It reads 8,13
